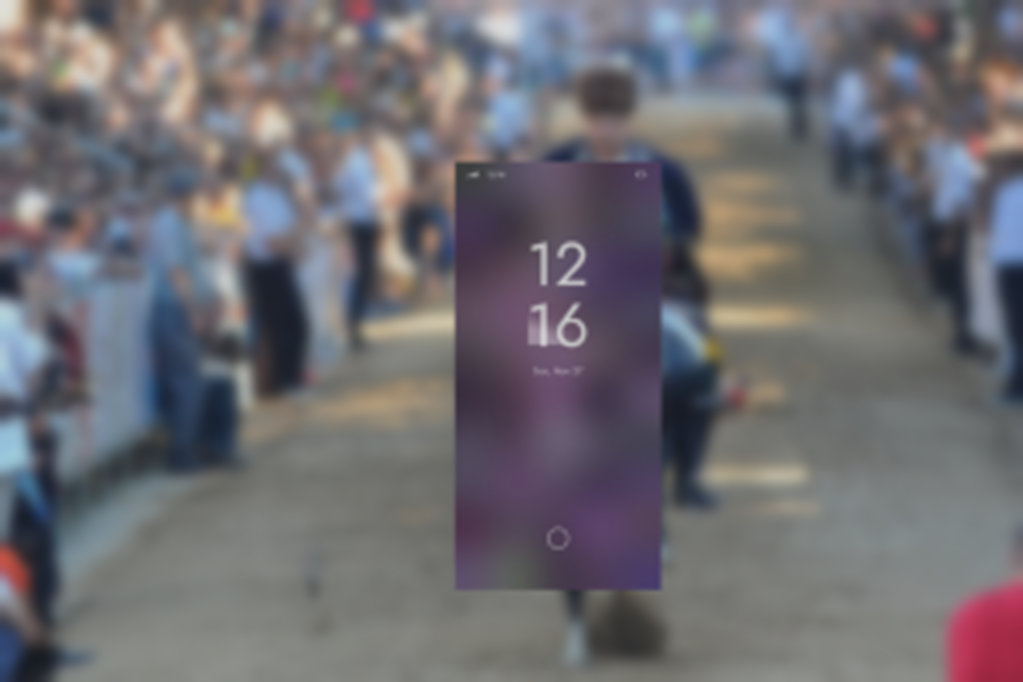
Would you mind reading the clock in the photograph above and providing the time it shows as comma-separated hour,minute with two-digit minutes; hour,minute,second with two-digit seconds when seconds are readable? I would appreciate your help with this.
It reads 12,16
